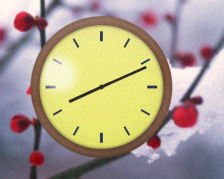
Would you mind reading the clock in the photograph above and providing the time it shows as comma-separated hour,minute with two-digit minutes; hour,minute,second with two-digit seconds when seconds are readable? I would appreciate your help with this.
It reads 8,11
